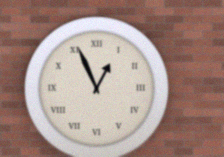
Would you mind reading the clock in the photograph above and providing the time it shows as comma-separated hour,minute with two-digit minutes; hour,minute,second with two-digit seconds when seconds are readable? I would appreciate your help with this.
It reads 12,56
